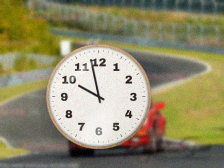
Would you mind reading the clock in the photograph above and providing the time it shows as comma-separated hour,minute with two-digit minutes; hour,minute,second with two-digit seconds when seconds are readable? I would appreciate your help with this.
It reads 9,58
